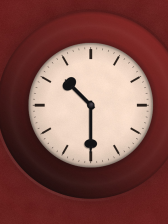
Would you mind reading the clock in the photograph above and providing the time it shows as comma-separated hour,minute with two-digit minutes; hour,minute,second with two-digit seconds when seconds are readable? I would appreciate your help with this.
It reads 10,30
